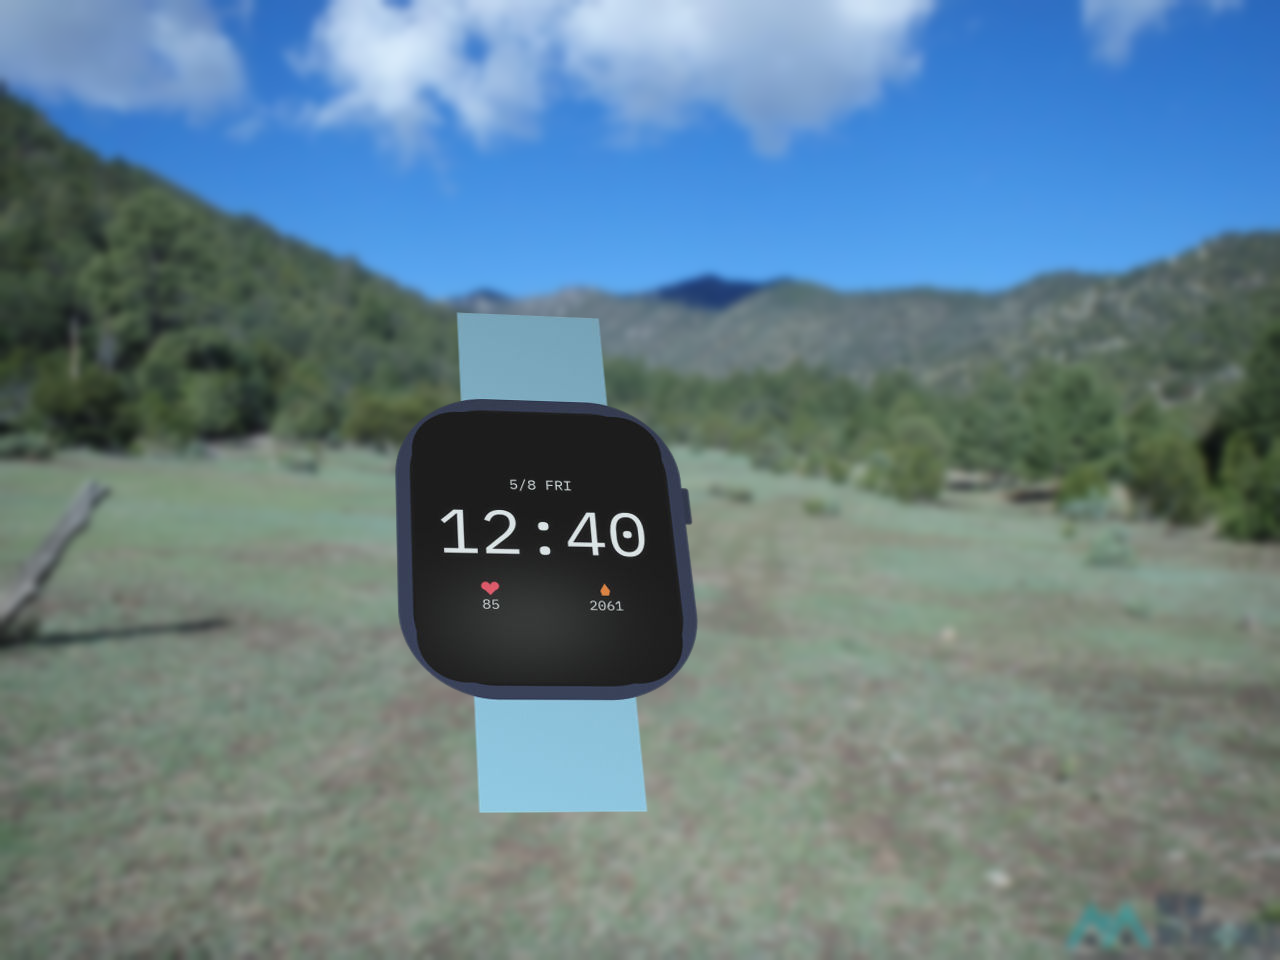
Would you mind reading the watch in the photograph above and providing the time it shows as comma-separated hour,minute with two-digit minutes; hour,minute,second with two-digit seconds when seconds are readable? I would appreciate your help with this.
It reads 12,40
